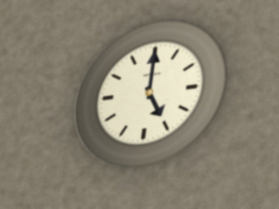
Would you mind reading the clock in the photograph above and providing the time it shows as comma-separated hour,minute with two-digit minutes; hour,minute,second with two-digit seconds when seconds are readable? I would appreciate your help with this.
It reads 5,00
